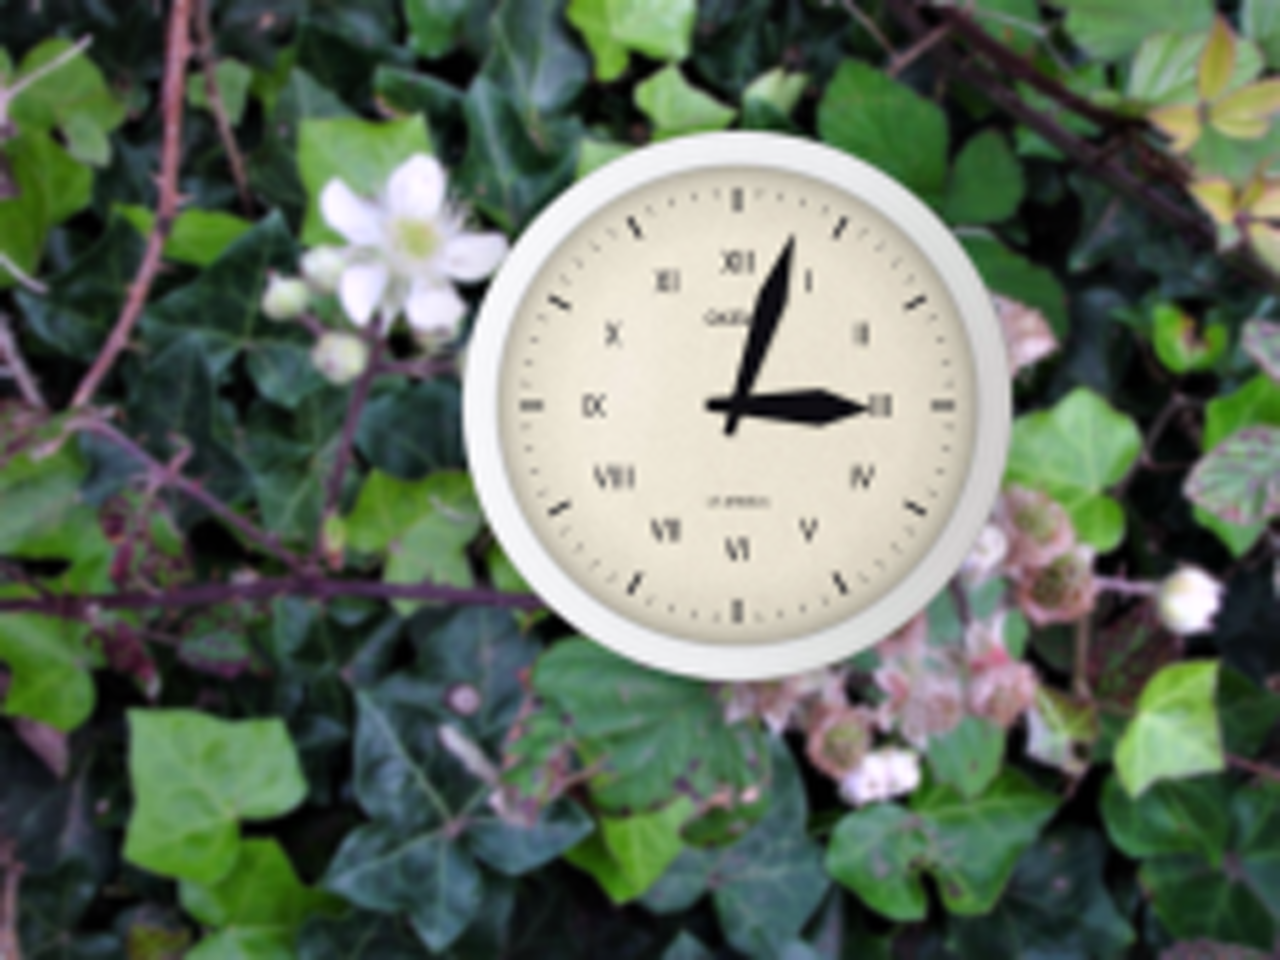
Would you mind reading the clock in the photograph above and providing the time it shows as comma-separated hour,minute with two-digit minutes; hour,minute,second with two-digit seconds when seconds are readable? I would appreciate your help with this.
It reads 3,03
